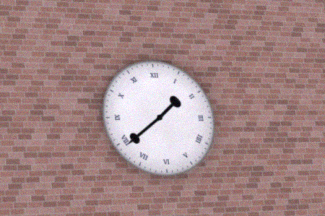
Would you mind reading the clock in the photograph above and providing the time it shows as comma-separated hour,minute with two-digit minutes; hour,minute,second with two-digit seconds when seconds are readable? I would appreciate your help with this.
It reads 1,39
